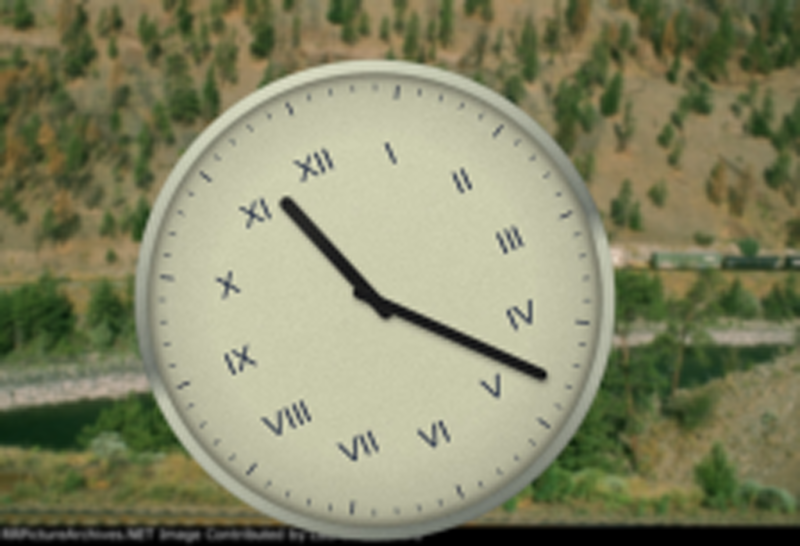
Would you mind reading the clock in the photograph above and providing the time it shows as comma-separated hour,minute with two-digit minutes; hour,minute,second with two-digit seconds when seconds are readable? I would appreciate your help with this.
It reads 11,23
